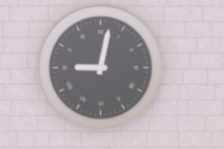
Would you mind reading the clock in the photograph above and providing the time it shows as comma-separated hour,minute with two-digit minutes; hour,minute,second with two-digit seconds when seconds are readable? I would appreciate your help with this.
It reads 9,02
